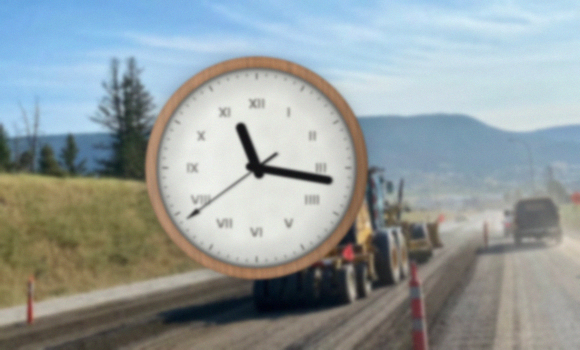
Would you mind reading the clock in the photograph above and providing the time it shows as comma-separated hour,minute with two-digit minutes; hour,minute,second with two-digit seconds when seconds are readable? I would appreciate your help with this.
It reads 11,16,39
